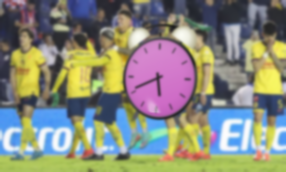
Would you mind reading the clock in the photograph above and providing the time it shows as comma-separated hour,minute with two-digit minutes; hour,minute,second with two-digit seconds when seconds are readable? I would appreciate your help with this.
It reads 5,41
